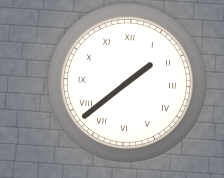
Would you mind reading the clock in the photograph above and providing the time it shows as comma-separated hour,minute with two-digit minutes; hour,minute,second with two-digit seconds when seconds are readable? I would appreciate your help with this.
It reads 1,38
